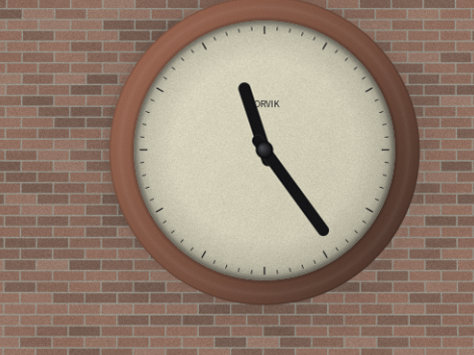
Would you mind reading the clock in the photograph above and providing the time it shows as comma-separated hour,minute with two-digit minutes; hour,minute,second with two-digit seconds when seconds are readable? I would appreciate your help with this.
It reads 11,24
